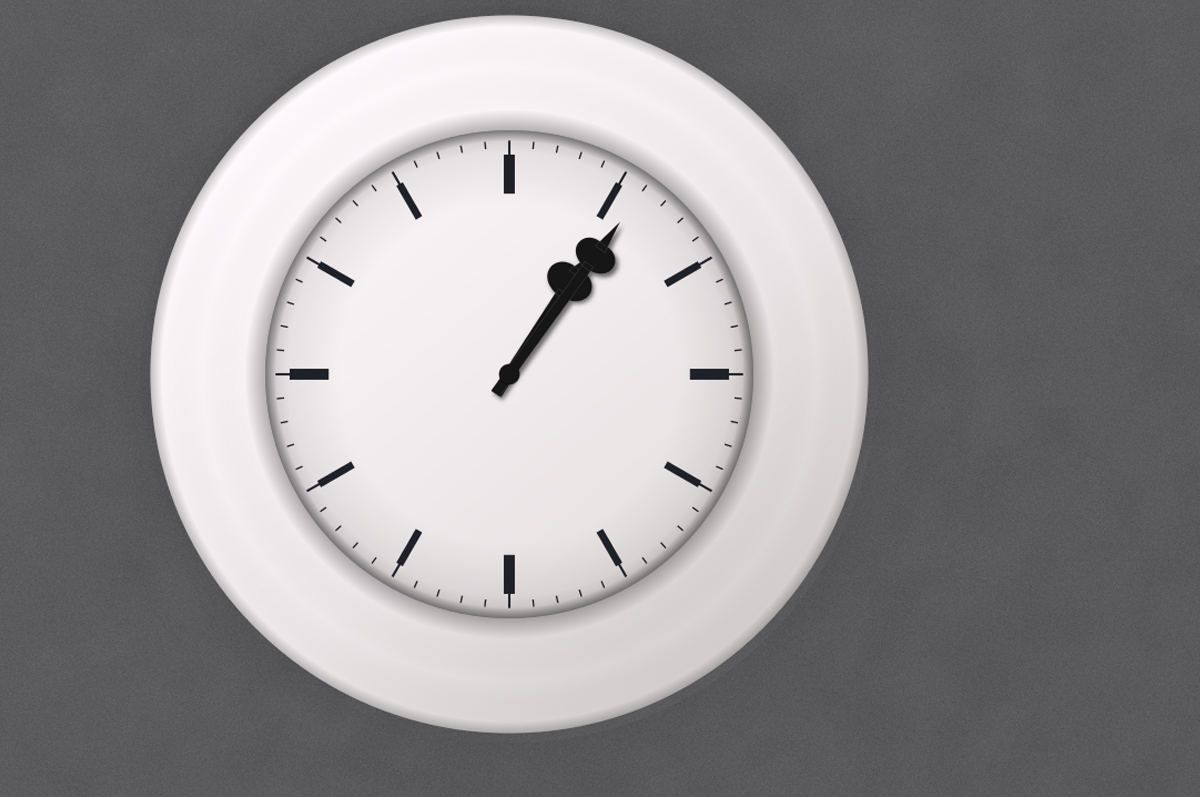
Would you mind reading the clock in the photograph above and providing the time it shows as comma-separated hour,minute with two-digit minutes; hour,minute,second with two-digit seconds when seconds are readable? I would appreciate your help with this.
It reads 1,06
